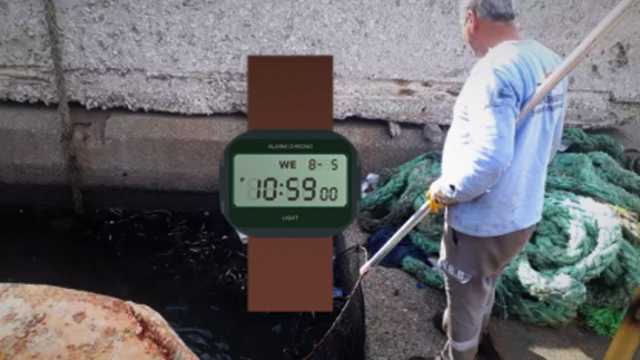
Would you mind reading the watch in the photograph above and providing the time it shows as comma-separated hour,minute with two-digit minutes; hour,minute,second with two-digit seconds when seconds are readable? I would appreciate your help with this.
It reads 10,59,00
